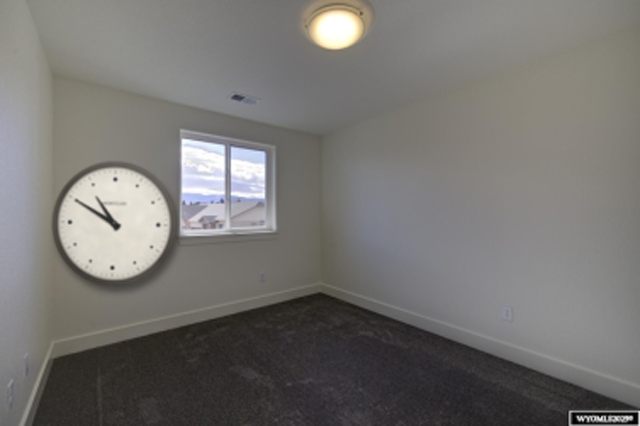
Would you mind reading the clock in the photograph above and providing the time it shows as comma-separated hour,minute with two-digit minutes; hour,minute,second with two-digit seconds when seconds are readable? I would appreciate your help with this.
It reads 10,50
